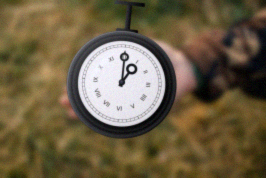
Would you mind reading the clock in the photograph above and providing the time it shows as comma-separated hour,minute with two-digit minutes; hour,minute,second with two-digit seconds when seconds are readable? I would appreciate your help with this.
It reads 1,00
